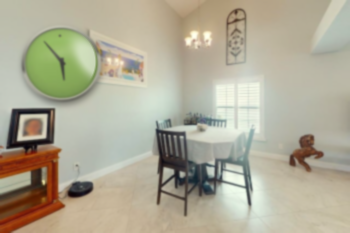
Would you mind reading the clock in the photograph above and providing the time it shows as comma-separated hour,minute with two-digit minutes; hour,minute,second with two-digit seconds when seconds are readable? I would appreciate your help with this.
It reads 5,54
